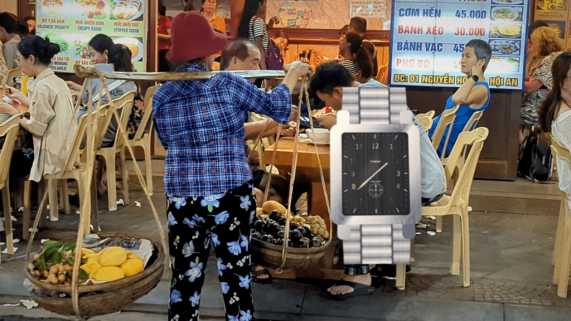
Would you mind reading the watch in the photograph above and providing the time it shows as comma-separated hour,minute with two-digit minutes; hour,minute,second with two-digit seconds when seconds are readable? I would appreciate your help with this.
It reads 1,38
